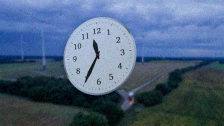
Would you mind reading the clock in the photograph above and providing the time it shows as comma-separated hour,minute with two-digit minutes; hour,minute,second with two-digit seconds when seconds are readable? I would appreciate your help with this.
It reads 11,35
